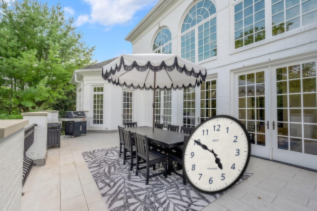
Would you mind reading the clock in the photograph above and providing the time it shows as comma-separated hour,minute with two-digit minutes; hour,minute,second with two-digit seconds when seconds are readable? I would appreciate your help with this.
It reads 4,50
